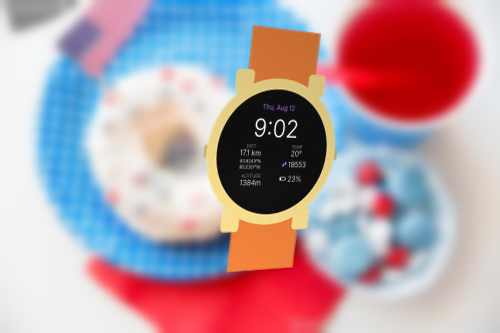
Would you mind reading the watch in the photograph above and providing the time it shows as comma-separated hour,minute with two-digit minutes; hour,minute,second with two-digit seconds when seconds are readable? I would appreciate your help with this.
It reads 9,02
